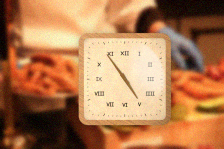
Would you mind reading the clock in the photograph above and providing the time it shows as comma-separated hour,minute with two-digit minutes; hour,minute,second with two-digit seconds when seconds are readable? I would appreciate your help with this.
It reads 4,54
